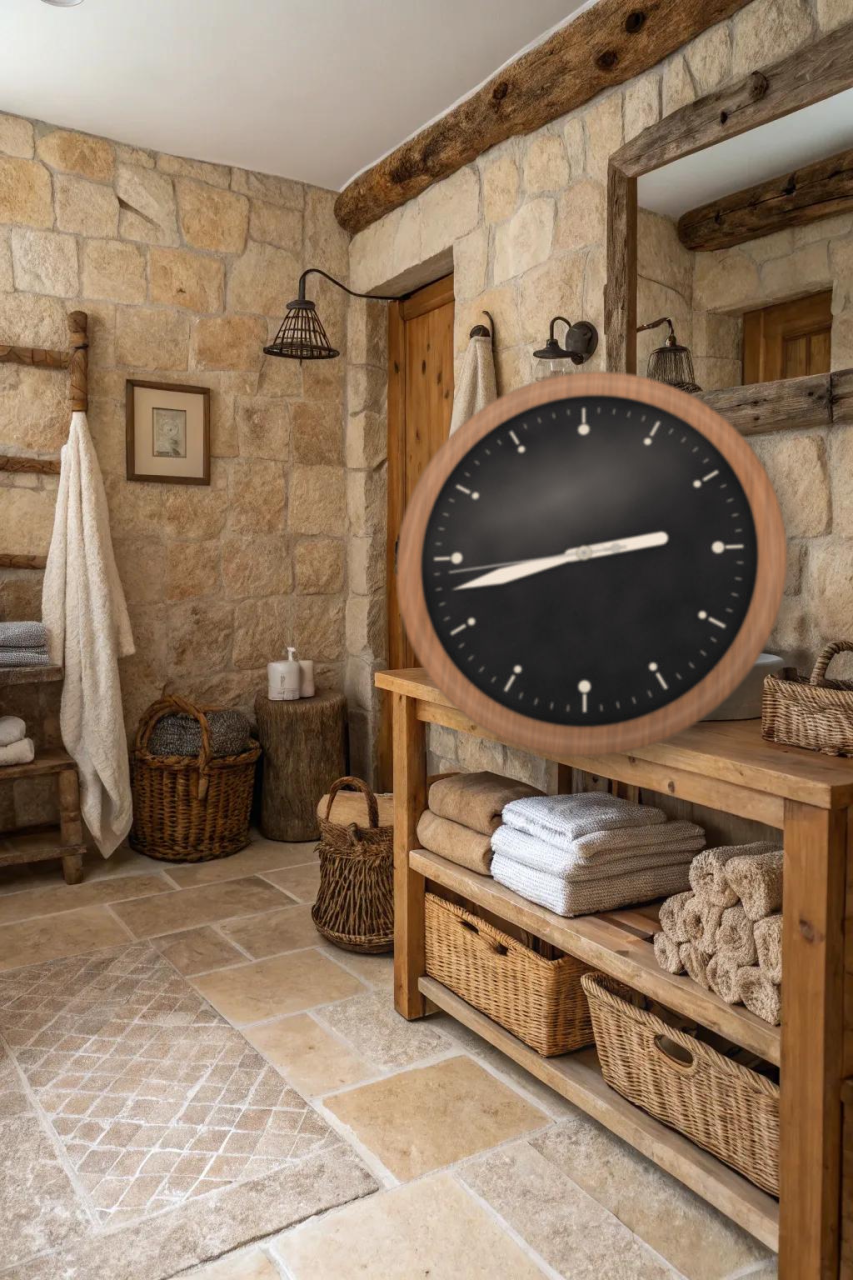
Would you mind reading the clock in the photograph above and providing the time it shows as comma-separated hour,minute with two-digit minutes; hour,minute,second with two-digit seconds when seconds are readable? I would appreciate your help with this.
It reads 2,42,44
